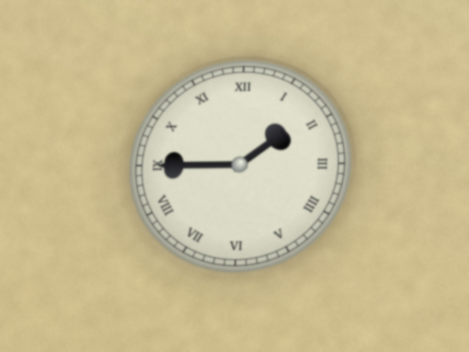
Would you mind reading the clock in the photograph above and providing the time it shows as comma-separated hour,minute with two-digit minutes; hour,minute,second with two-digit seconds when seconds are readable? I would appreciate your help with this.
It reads 1,45
